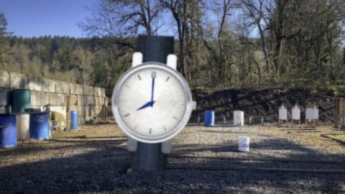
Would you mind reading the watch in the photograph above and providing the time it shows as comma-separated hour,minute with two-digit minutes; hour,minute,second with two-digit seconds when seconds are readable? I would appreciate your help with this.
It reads 8,00
